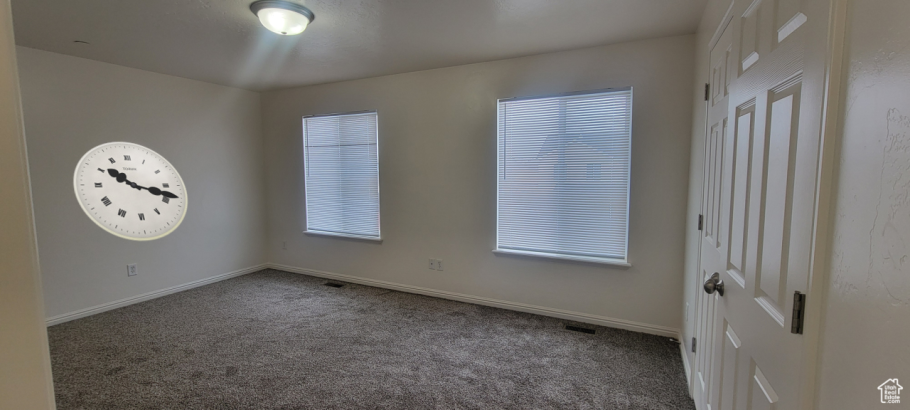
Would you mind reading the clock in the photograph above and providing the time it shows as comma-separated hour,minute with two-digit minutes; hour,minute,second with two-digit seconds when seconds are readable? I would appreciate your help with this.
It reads 10,18
